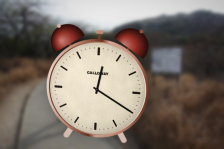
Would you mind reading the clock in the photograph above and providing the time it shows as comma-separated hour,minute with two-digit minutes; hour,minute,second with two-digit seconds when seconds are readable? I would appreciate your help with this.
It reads 12,20
